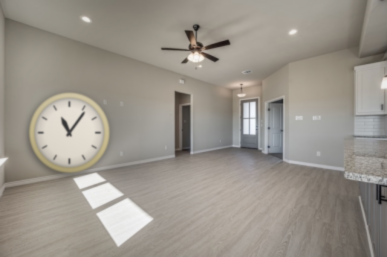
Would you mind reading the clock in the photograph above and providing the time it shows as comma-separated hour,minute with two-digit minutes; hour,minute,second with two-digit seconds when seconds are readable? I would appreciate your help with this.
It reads 11,06
